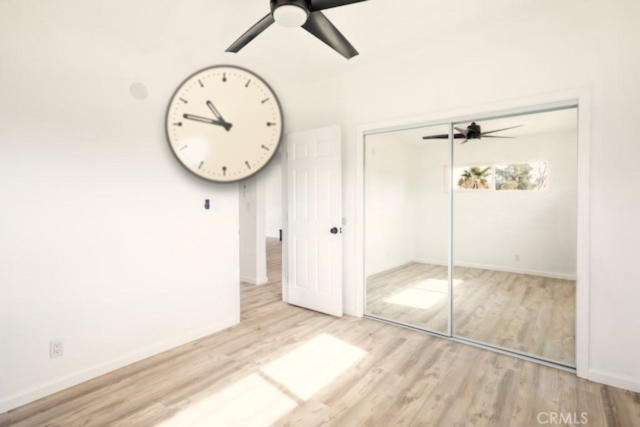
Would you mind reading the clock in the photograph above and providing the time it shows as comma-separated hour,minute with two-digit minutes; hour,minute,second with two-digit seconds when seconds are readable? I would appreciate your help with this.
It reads 10,47
